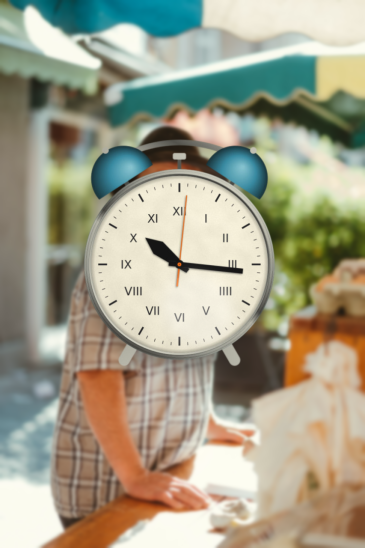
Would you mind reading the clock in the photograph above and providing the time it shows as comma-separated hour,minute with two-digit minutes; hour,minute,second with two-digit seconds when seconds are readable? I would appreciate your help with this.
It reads 10,16,01
